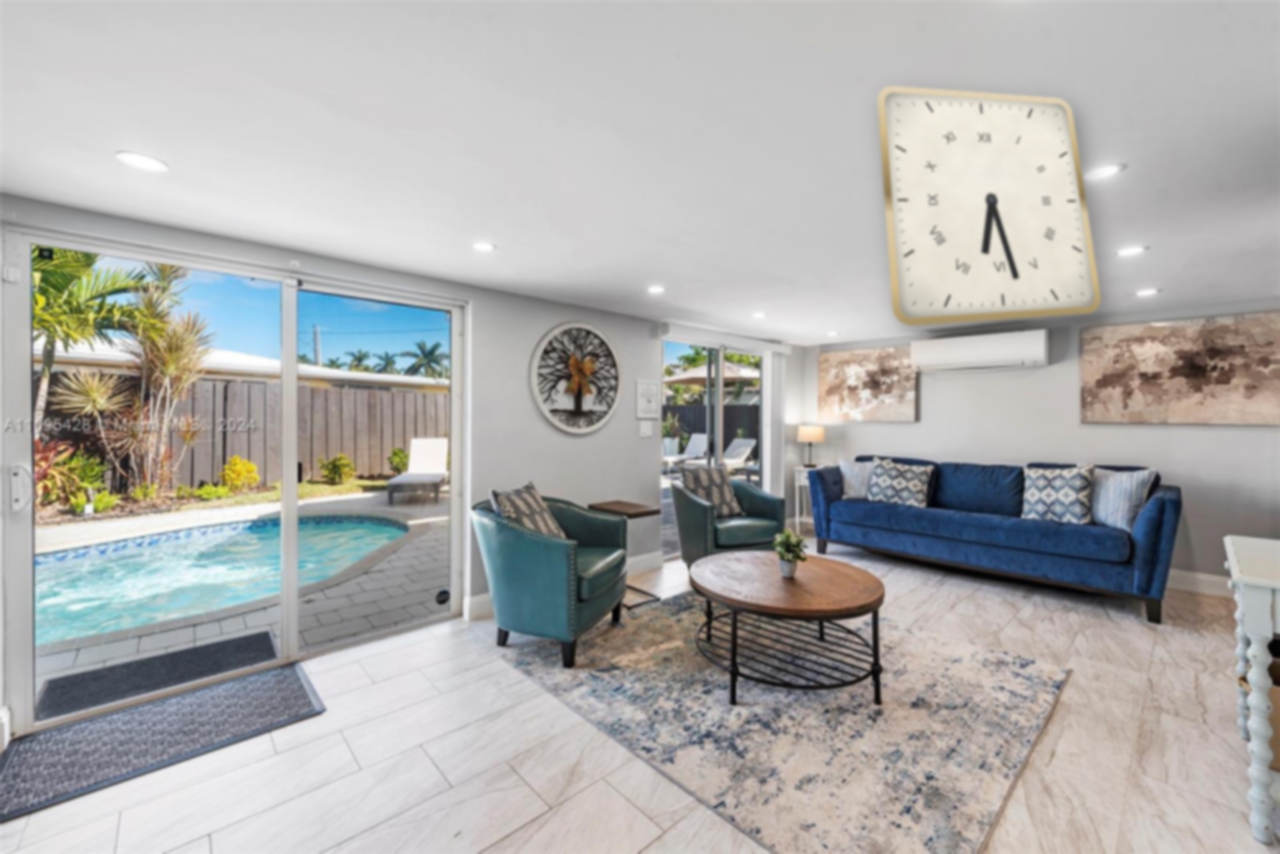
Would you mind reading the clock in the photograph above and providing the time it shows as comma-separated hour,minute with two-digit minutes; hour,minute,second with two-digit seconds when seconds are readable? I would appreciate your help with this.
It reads 6,28
